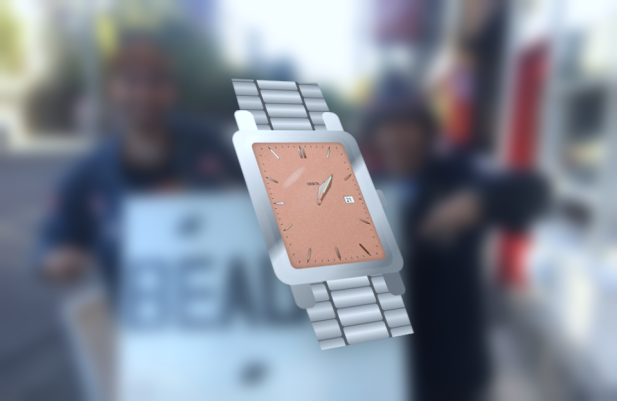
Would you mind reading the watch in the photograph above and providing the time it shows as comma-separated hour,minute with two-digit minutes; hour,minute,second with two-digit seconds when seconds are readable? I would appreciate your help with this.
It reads 1,07
